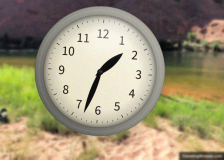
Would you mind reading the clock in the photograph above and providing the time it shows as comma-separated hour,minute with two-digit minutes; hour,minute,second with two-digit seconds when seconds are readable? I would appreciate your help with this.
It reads 1,33
